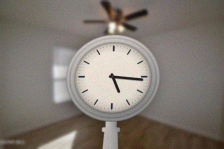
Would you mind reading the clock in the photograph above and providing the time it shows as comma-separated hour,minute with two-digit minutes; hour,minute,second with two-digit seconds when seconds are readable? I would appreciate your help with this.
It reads 5,16
